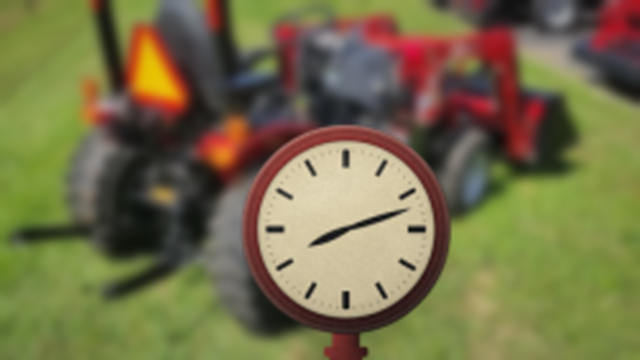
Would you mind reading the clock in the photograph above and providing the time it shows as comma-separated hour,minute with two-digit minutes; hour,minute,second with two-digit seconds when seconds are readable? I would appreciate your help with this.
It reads 8,12
